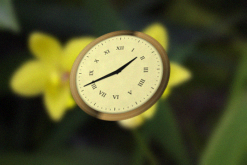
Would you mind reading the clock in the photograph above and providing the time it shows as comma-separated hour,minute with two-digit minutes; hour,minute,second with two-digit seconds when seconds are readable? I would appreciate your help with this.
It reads 1,41
